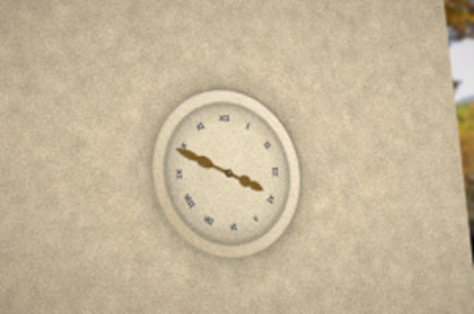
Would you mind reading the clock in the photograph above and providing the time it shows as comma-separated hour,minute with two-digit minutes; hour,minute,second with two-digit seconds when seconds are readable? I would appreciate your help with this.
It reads 3,49
